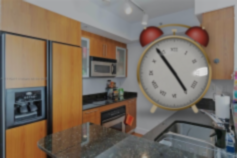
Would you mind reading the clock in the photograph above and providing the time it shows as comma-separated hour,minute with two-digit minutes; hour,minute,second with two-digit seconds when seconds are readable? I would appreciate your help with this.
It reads 4,54
